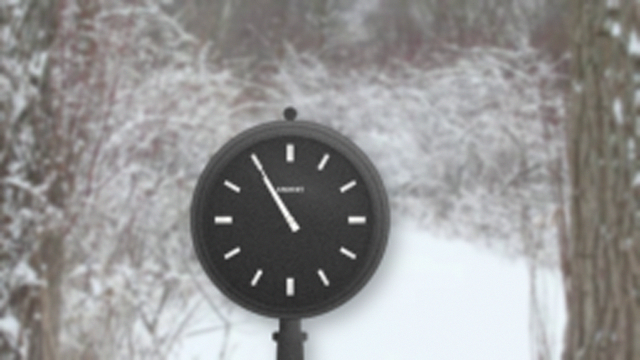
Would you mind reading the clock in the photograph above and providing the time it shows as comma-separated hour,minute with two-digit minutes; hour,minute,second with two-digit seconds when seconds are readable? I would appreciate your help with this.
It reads 10,55
